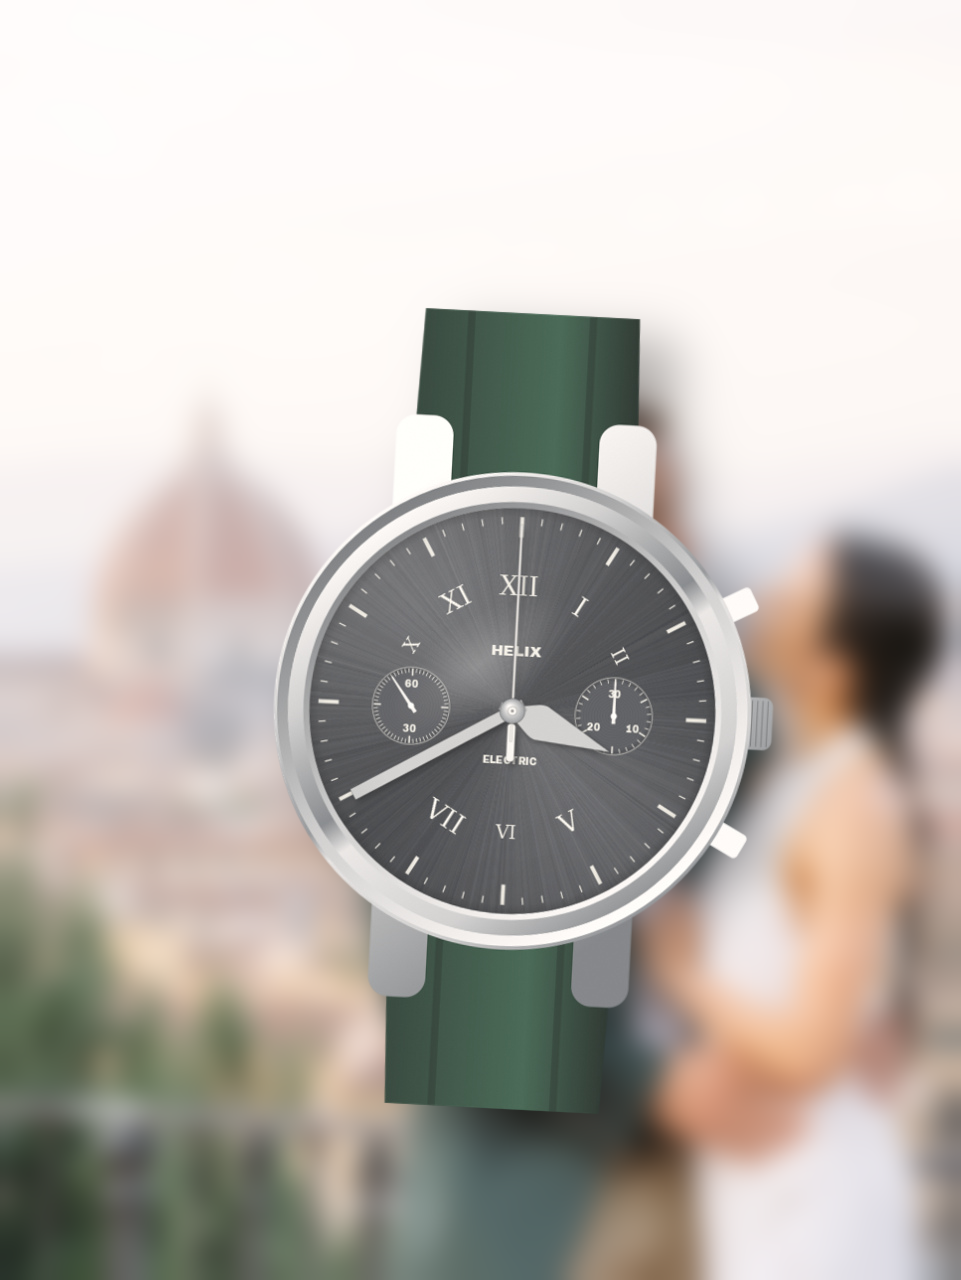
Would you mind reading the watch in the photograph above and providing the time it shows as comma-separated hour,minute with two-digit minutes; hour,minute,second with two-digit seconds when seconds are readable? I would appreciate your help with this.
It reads 3,39,54
